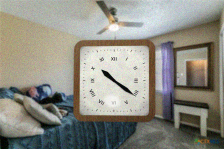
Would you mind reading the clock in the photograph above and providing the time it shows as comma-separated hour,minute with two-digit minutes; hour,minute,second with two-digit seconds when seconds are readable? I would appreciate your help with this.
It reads 10,21
